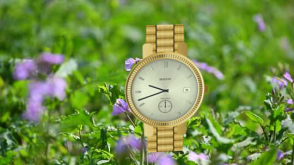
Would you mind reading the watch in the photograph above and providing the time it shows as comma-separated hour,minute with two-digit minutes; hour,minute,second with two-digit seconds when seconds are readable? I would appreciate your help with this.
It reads 9,42
